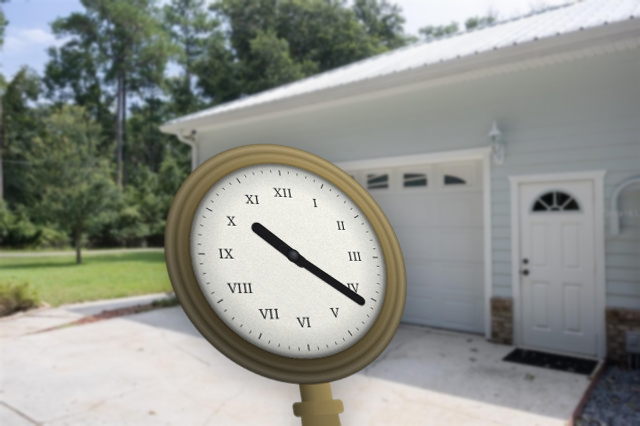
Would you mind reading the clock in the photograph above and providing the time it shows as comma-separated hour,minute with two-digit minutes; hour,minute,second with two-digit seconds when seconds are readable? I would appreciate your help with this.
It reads 10,21
